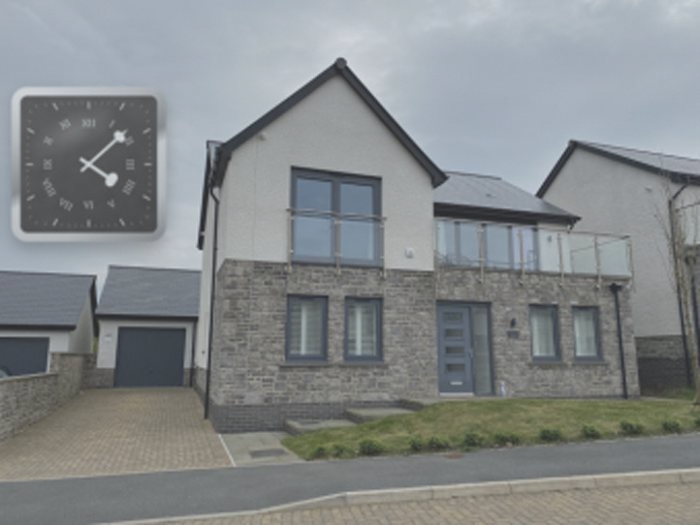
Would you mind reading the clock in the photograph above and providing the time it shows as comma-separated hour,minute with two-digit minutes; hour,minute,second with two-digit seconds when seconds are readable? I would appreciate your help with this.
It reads 4,08
